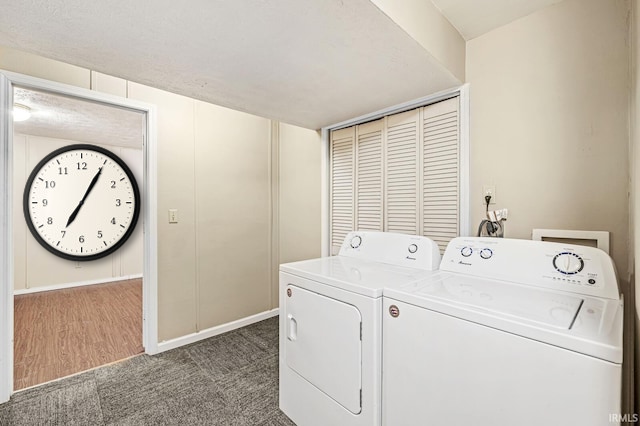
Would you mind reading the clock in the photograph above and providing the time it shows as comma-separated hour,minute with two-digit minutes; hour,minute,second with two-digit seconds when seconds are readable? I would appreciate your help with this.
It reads 7,05
